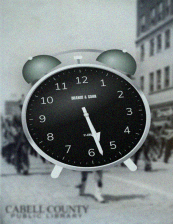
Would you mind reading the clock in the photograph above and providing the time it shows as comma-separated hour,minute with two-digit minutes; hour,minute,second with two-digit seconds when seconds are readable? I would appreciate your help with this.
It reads 5,28
